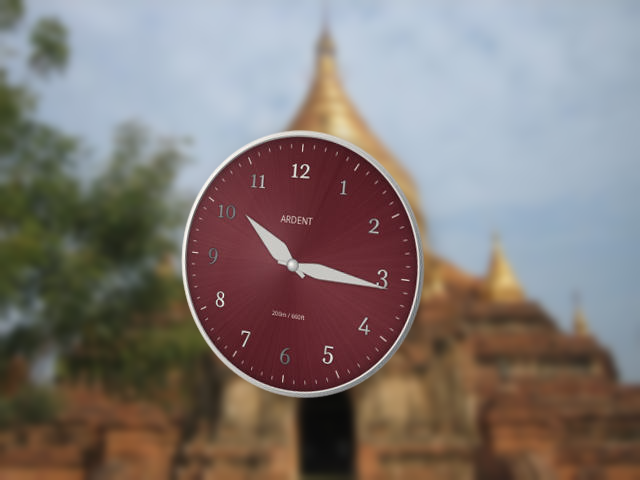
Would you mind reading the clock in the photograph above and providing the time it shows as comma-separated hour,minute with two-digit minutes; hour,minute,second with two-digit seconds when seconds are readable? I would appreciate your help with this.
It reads 10,16
